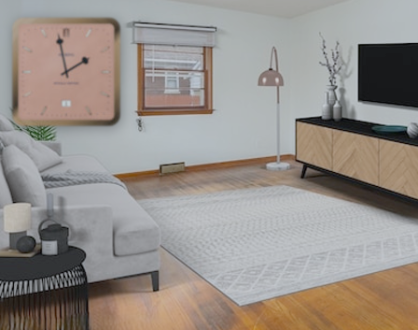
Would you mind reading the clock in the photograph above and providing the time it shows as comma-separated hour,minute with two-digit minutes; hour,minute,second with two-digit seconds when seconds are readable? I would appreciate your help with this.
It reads 1,58
